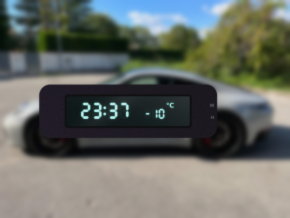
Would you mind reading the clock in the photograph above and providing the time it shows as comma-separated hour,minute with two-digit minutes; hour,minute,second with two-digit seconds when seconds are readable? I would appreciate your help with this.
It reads 23,37
